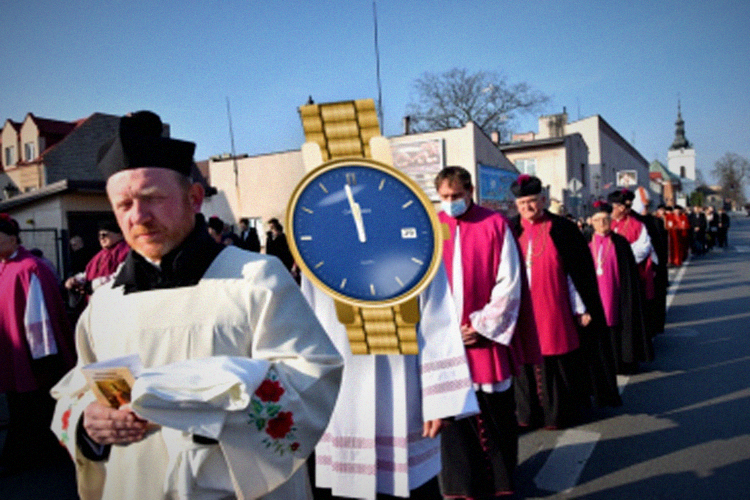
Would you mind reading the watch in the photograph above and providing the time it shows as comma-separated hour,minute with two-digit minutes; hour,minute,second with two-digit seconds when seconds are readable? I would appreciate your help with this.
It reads 11,59
